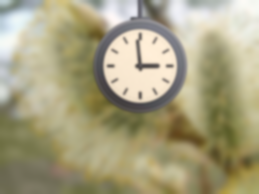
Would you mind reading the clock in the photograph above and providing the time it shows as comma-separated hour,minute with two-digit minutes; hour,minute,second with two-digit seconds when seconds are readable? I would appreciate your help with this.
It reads 2,59
